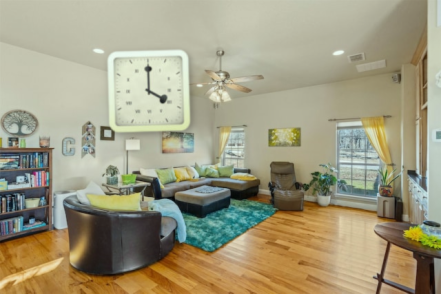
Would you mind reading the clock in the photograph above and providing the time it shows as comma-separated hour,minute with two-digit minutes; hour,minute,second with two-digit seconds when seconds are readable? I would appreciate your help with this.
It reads 4,00
